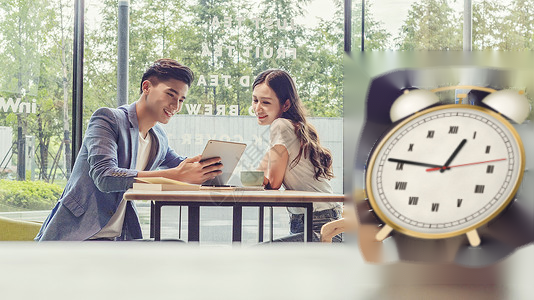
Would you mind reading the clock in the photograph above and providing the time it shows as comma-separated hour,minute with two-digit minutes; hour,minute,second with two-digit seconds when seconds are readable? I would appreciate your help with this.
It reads 12,46,13
